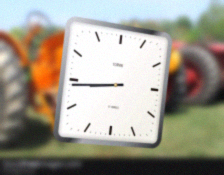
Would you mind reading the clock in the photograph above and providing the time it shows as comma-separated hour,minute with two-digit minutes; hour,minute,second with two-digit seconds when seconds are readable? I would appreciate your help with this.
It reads 8,44
